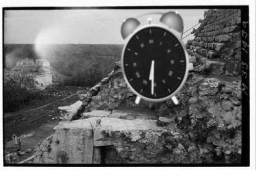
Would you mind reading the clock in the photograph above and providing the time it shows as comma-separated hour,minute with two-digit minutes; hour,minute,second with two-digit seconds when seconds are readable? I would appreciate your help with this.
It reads 6,31
